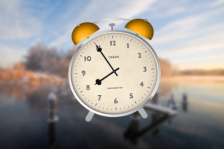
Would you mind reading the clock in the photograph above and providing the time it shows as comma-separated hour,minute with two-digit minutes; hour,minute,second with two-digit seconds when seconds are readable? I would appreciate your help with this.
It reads 7,55
